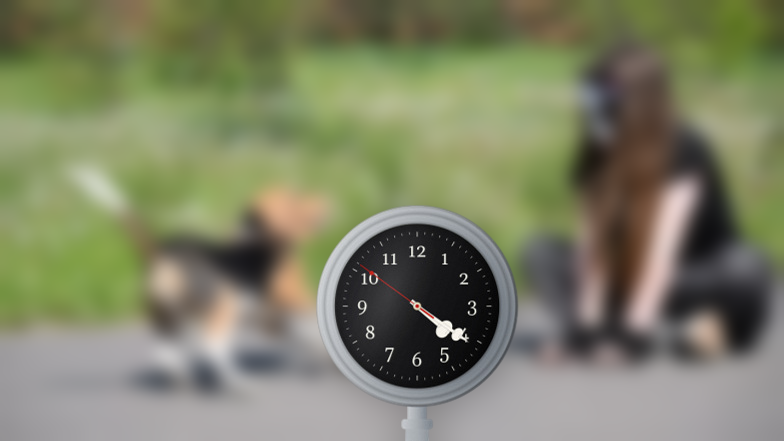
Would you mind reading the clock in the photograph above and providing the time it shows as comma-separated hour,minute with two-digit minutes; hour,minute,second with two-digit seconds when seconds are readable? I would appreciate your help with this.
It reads 4,20,51
